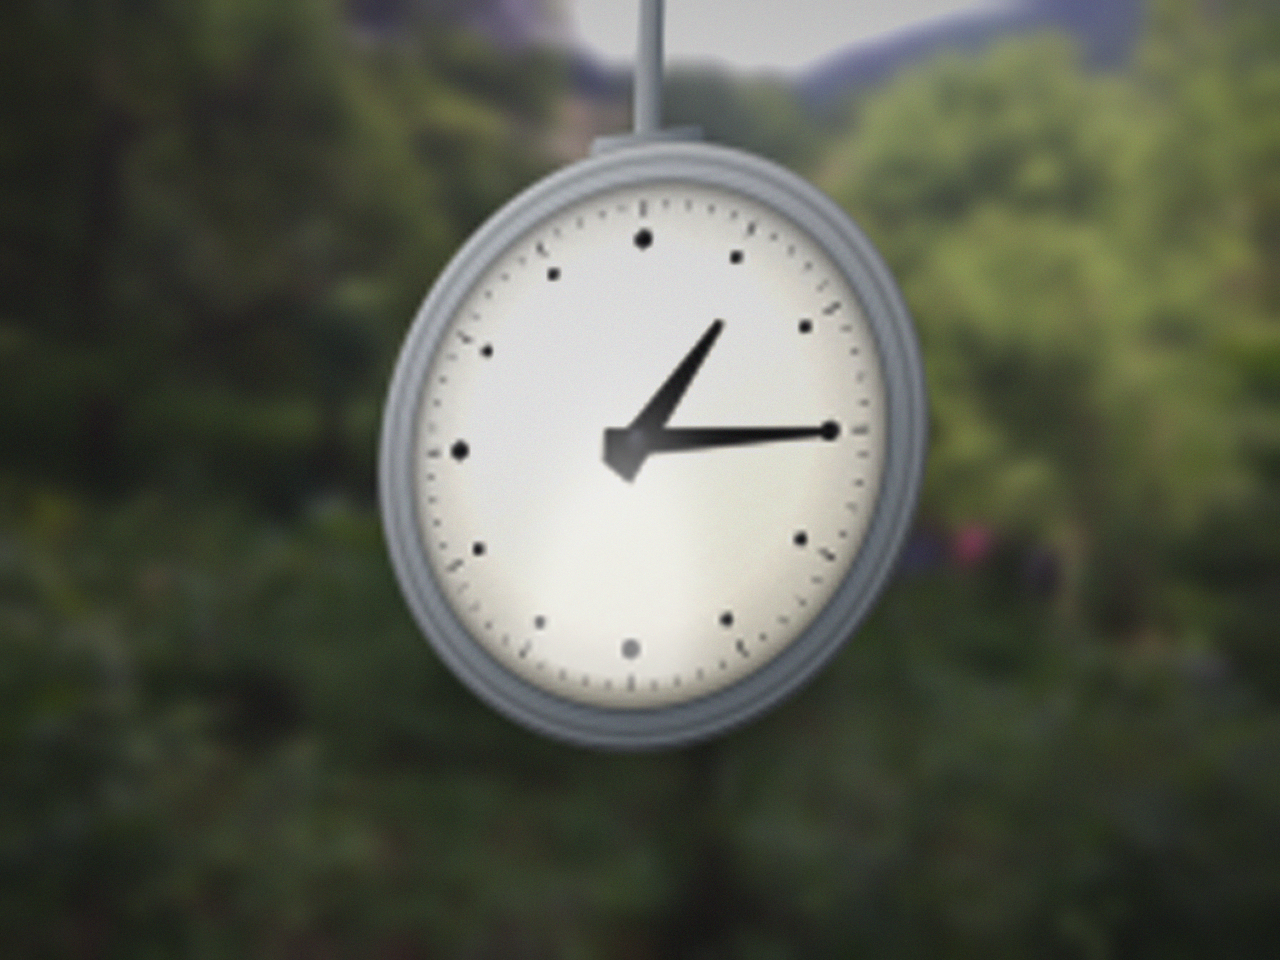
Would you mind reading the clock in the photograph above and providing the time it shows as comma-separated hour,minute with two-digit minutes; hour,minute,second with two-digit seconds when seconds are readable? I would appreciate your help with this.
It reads 1,15
